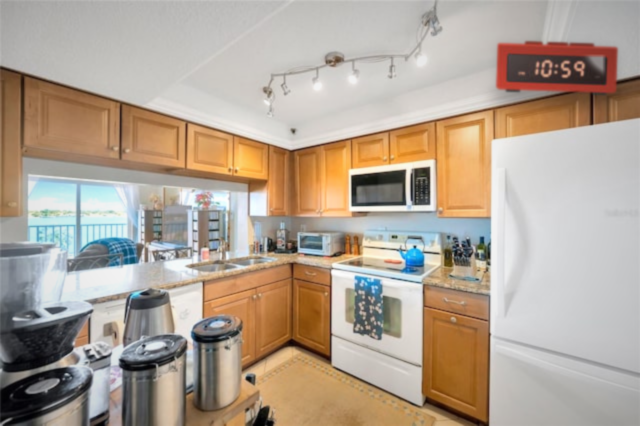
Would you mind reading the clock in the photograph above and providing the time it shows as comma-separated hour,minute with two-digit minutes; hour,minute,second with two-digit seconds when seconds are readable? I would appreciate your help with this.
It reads 10,59
